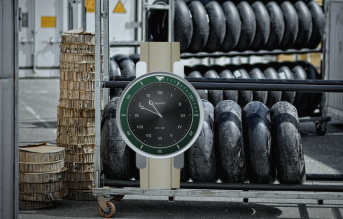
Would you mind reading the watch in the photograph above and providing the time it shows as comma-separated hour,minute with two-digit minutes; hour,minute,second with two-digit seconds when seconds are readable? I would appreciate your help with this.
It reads 10,49
